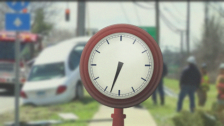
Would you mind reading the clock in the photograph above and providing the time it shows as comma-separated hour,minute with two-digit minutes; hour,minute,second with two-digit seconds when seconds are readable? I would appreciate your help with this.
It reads 6,33
